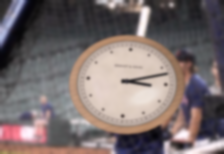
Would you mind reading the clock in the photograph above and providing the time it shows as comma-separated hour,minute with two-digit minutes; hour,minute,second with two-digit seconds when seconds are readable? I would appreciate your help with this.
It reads 3,12
